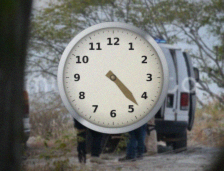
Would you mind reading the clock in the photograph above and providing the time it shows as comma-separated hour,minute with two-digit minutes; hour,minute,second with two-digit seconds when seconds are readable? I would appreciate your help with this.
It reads 4,23
